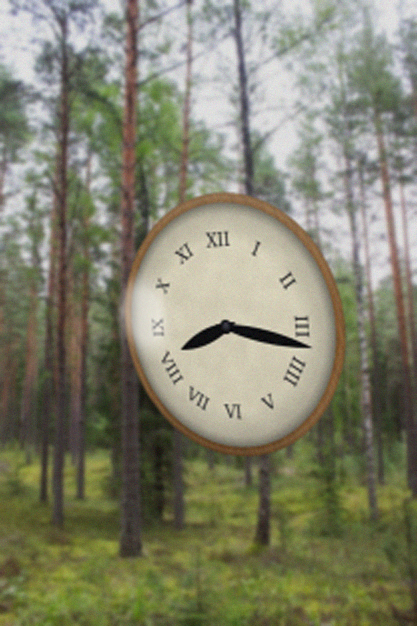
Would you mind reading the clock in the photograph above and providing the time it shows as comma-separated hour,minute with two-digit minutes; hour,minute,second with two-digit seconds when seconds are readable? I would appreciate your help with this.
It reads 8,17
